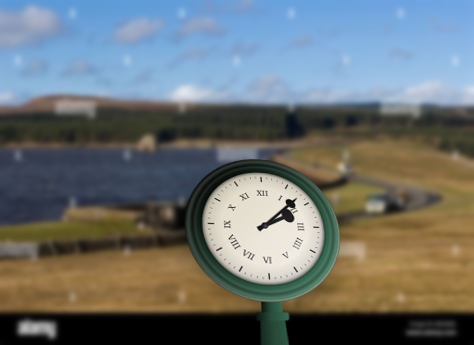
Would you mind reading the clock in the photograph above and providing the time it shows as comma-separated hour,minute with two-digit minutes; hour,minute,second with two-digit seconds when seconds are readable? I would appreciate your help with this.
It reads 2,08
